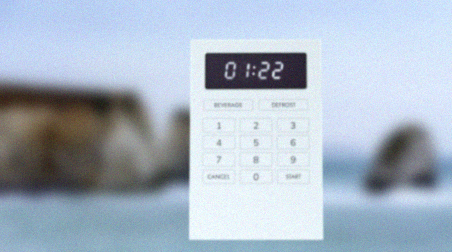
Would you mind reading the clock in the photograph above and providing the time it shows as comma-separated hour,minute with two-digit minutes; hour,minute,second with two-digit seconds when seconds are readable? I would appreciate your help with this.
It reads 1,22
